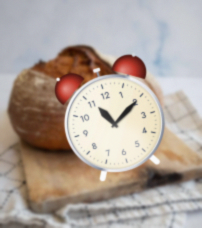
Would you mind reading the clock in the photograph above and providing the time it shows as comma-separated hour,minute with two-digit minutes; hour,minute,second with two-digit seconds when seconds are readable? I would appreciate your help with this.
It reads 11,10
